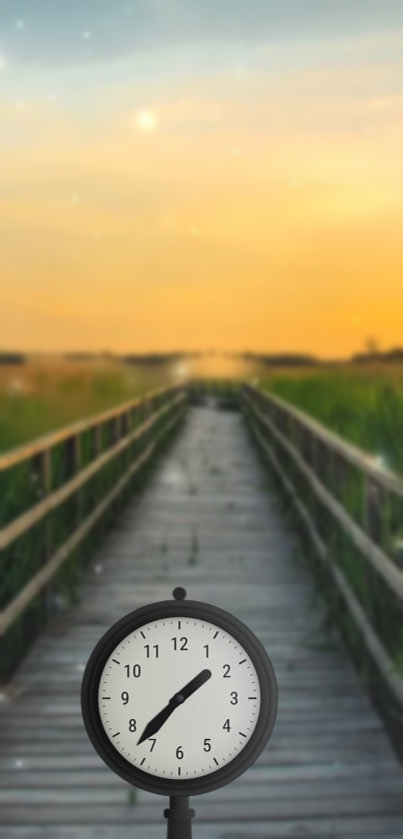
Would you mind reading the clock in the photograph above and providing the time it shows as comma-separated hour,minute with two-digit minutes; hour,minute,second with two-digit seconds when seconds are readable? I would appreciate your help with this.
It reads 1,37
